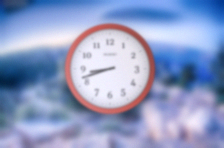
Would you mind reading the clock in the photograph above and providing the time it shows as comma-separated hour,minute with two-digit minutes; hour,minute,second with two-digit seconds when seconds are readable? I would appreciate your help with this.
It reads 8,42
